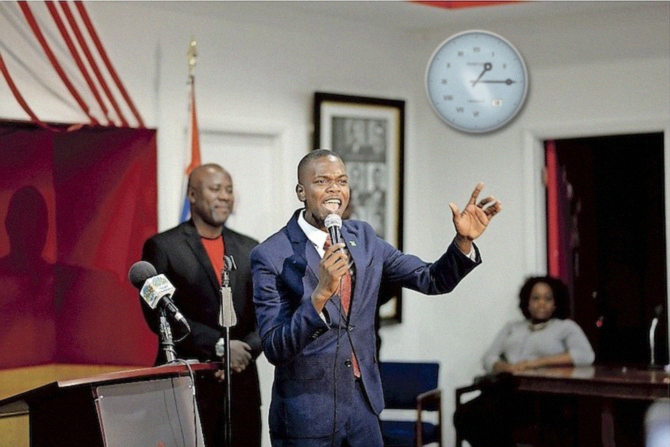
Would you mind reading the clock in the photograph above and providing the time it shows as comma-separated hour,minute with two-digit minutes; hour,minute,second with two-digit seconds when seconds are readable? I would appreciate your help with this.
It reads 1,15
